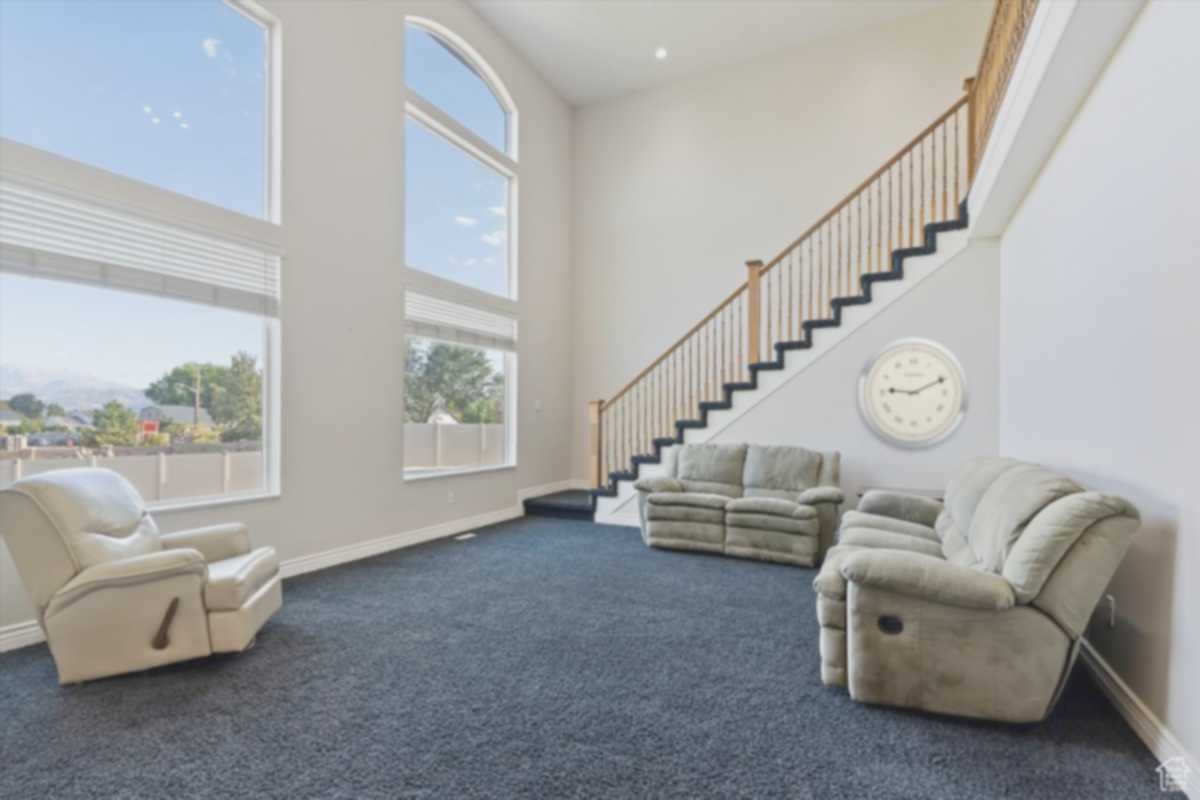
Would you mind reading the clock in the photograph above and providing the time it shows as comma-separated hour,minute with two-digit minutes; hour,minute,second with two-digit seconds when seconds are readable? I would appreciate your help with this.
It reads 9,11
